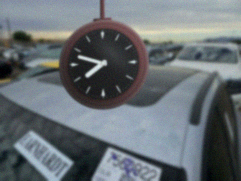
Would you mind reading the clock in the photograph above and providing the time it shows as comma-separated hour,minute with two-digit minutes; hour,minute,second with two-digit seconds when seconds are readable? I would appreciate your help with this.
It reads 7,48
